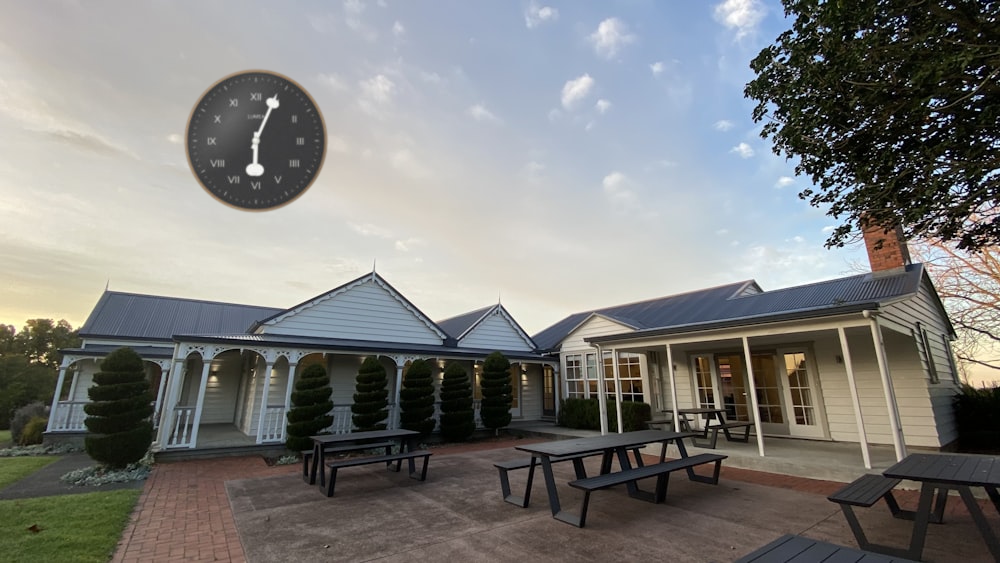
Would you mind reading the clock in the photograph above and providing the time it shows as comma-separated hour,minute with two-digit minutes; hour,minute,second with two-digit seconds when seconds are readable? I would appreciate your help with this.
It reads 6,04
